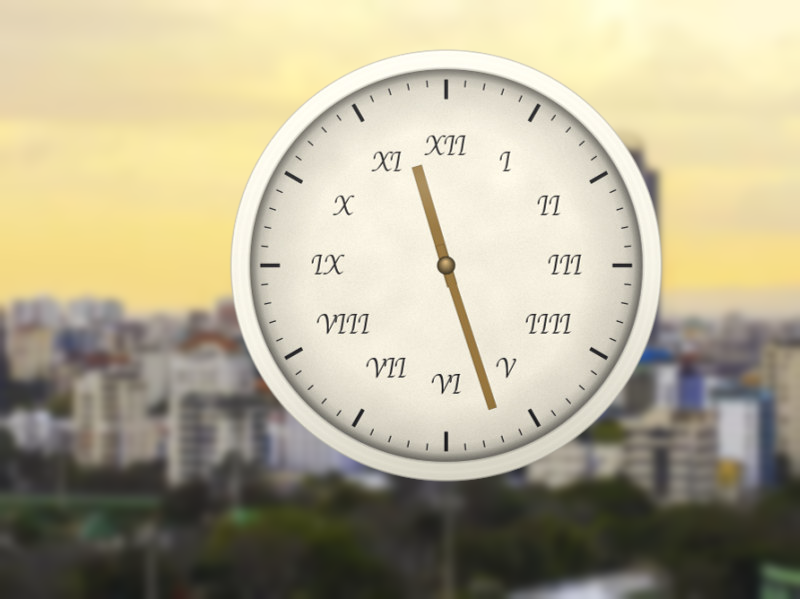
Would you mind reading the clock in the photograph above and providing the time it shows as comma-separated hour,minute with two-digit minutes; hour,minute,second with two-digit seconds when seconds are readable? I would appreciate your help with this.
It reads 11,27
